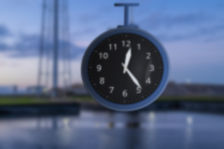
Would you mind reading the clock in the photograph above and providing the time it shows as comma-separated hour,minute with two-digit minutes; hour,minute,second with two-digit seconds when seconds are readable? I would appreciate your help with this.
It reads 12,24
